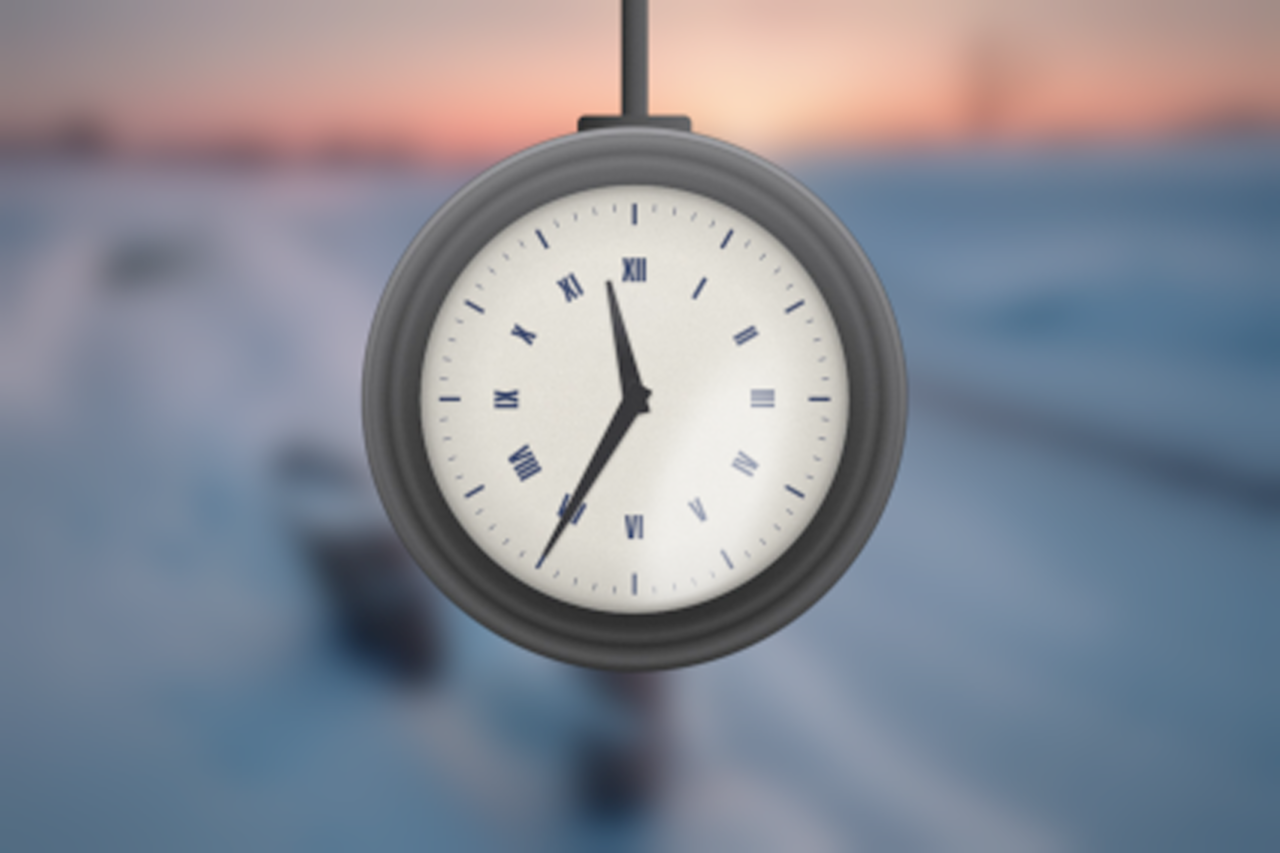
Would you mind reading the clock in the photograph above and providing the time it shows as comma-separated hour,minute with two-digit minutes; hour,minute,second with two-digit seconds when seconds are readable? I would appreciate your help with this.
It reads 11,35
